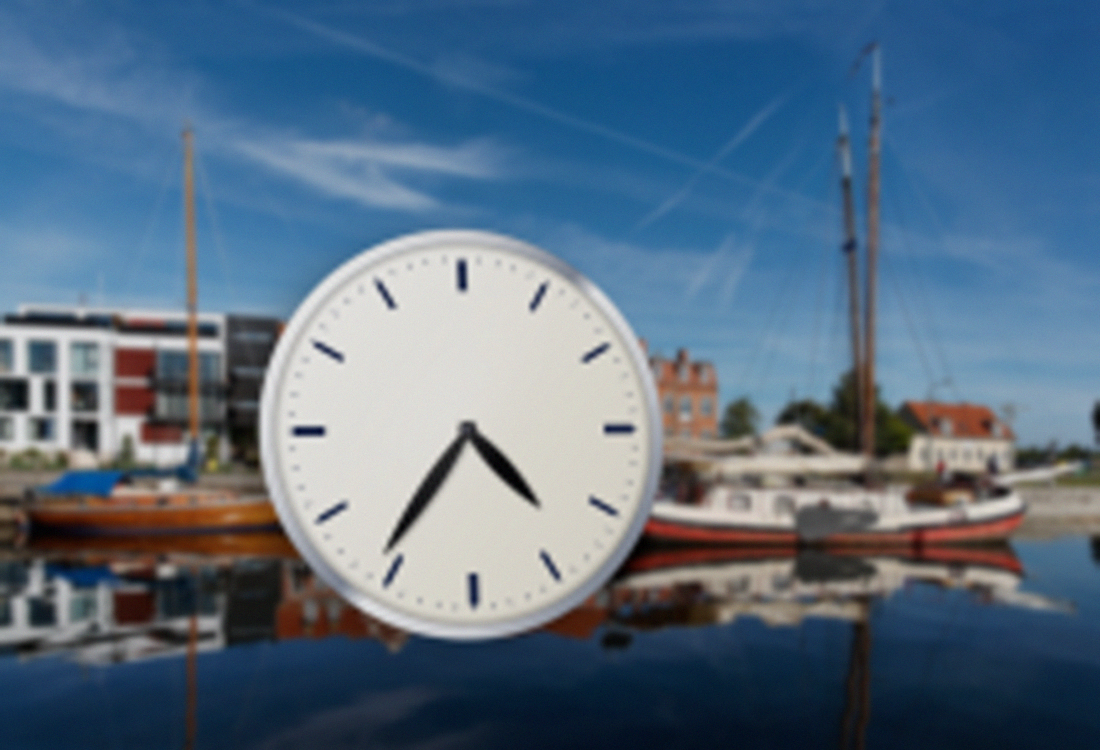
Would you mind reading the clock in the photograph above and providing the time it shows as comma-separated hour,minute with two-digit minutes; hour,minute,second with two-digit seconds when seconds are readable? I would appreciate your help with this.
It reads 4,36
